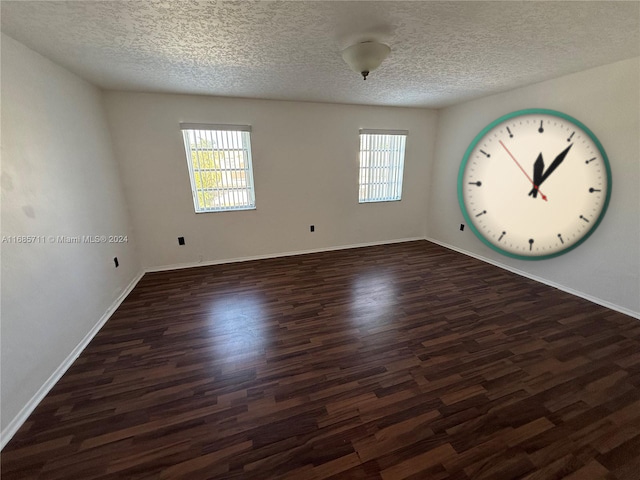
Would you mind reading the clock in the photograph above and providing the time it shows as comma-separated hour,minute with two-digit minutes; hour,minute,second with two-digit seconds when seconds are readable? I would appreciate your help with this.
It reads 12,05,53
